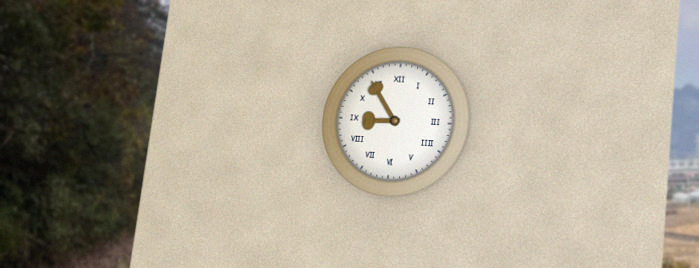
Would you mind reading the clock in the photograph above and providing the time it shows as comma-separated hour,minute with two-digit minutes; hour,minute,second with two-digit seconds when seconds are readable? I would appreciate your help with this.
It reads 8,54
